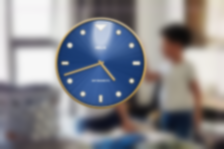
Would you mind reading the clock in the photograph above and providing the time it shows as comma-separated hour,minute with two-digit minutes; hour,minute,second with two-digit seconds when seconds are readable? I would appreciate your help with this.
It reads 4,42
